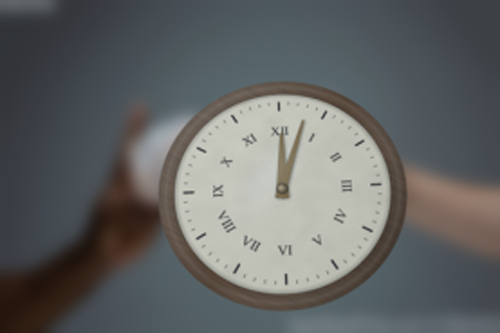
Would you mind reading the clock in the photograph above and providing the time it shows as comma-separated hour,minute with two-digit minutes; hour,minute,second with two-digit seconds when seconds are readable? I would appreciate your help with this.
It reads 12,03
